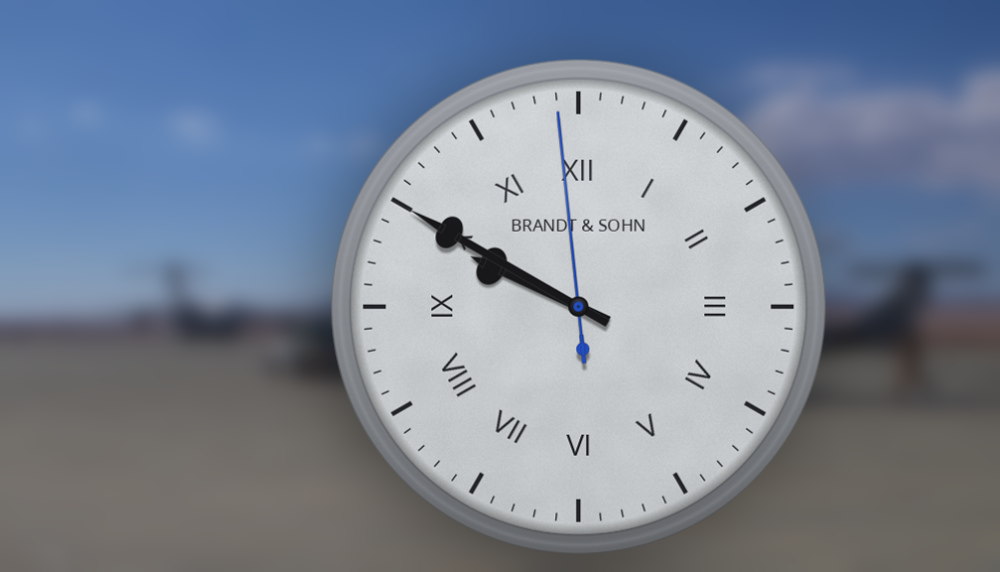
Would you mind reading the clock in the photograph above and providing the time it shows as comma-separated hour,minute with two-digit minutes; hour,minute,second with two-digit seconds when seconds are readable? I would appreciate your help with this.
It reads 9,49,59
